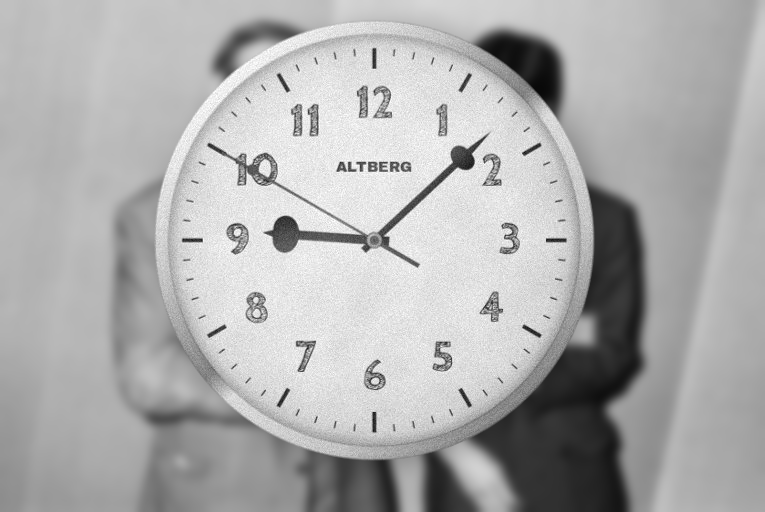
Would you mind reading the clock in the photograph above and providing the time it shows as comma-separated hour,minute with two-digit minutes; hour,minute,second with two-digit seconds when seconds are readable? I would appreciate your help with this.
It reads 9,07,50
